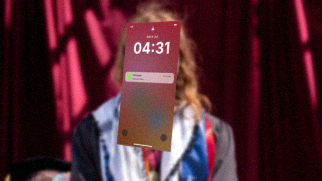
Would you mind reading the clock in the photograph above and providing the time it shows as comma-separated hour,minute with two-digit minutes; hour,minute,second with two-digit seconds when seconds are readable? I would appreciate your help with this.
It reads 4,31
